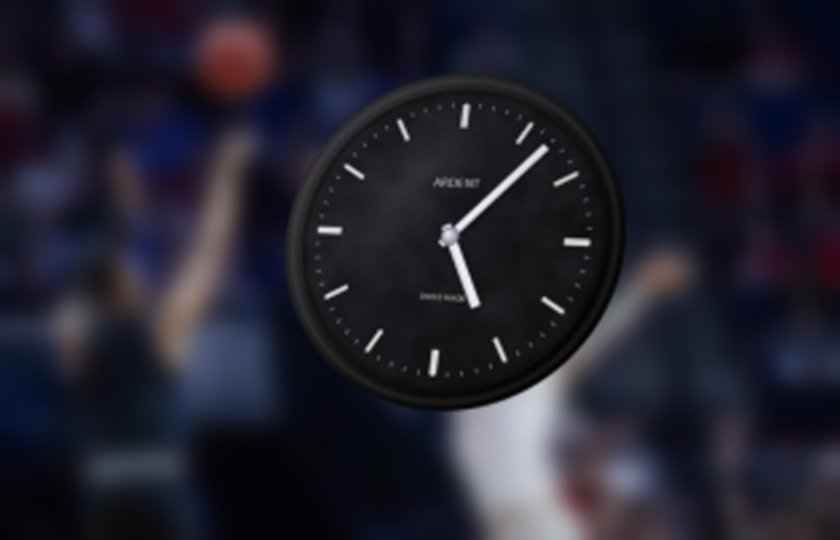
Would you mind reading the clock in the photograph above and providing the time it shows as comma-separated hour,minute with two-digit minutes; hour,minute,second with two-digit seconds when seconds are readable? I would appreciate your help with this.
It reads 5,07
